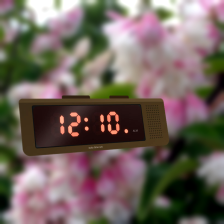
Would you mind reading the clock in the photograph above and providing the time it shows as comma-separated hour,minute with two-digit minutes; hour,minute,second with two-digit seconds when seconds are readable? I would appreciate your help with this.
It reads 12,10
